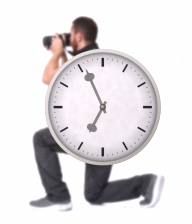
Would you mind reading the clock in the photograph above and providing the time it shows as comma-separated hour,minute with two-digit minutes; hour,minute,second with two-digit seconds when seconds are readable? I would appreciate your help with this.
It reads 6,56
